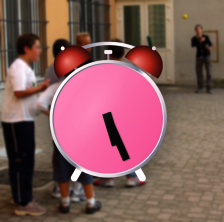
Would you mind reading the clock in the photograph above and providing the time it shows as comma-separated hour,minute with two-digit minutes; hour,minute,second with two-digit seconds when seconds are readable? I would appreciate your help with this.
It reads 5,26
